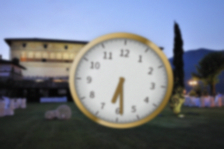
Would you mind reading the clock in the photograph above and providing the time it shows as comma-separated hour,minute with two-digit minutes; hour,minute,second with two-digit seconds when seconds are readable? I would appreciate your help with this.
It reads 6,29
